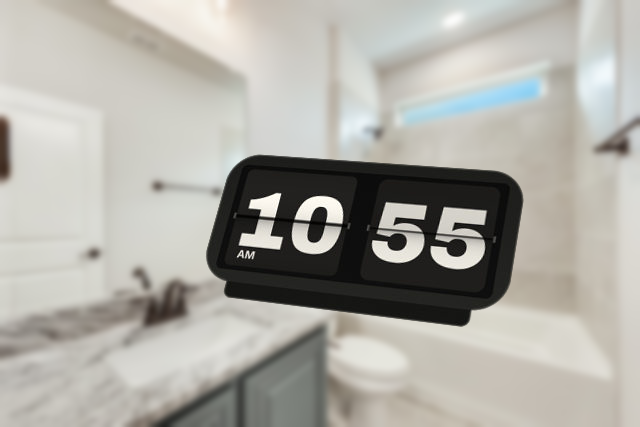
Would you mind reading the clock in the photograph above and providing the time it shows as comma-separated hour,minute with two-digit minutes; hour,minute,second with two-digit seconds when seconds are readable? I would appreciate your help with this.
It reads 10,55
